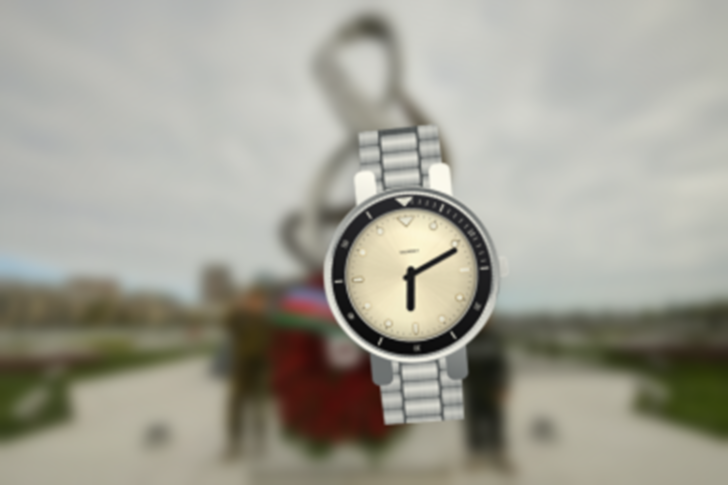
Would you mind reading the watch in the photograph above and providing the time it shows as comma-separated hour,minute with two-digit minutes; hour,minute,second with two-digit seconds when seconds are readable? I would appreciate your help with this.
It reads 6,11
